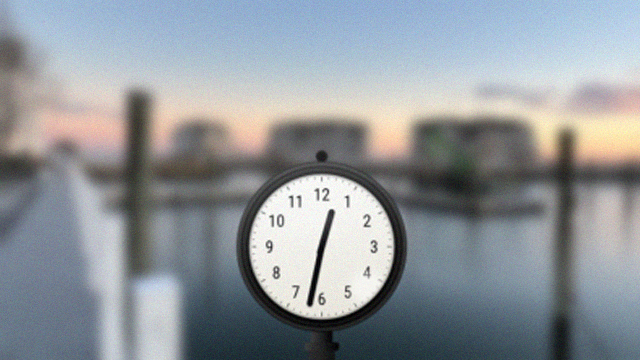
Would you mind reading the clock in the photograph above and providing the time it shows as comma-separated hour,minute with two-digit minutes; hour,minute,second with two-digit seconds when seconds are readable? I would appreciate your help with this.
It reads 12,32
